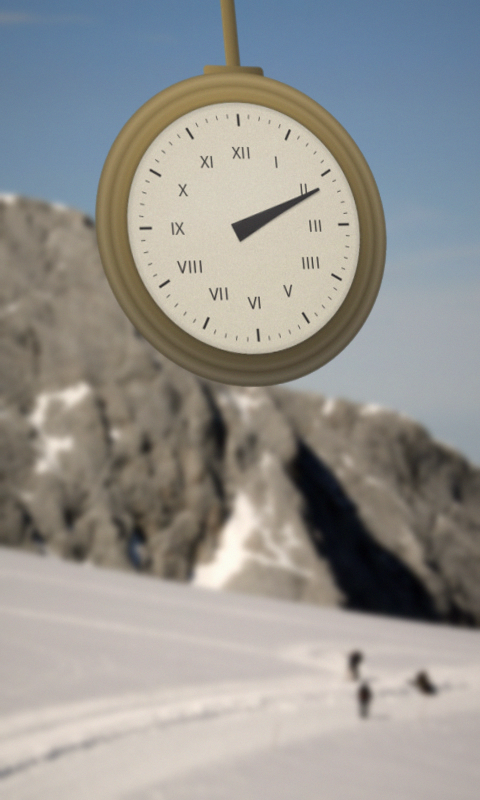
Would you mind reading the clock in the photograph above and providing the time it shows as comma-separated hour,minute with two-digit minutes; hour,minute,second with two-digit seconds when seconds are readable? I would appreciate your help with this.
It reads 2,11
